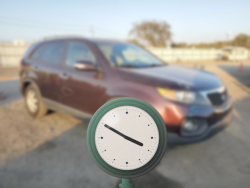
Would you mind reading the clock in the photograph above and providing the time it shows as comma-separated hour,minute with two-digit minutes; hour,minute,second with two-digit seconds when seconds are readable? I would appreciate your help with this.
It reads 3,50
